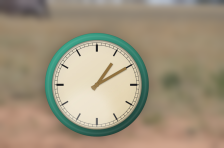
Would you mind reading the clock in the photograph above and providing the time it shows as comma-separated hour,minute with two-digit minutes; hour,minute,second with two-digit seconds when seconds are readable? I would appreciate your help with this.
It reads 1,10
